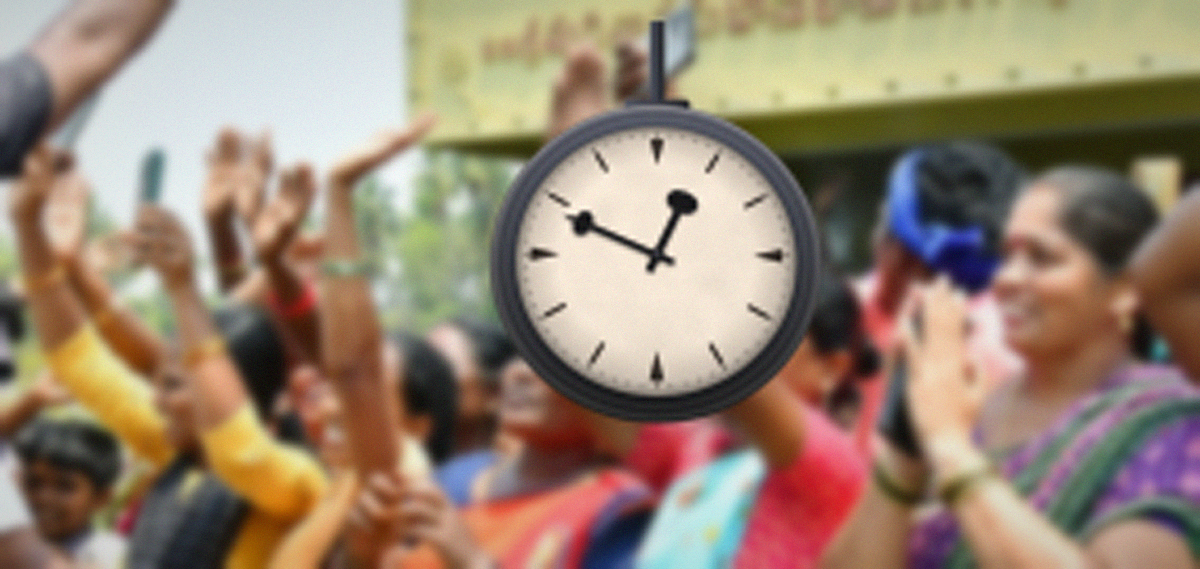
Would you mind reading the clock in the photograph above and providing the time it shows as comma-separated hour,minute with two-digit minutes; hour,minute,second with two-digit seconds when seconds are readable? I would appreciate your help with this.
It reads 12,49
